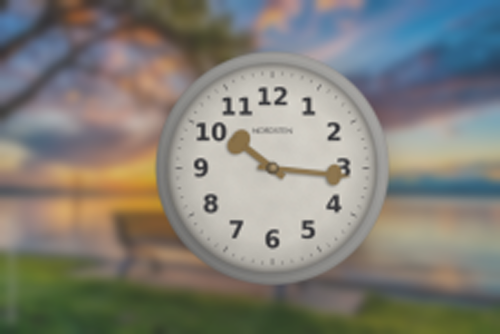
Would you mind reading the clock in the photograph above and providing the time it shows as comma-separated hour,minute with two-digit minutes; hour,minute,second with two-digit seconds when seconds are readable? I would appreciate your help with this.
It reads 10,16
